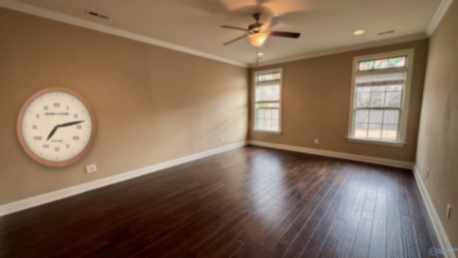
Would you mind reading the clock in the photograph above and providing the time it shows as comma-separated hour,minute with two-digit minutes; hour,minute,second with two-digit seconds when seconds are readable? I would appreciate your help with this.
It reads 7,13
